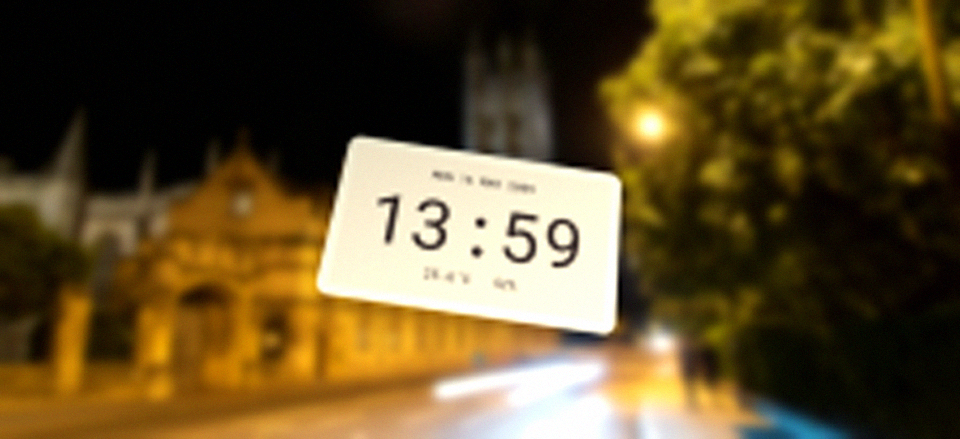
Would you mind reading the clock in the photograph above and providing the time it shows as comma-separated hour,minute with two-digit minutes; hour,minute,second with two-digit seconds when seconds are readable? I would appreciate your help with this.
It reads 13,59
